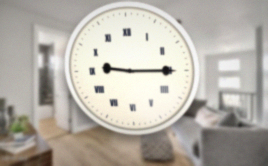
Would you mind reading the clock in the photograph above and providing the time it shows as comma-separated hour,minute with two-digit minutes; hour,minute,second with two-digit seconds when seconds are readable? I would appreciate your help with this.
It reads 9,15
